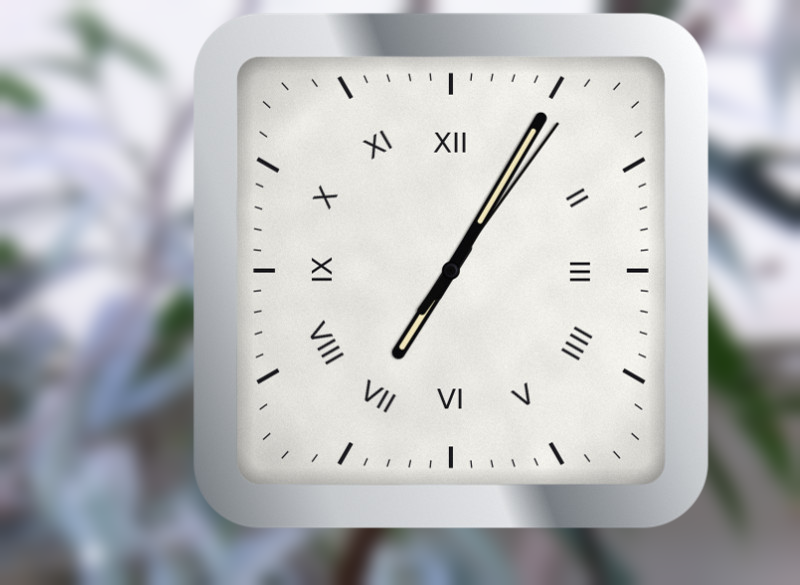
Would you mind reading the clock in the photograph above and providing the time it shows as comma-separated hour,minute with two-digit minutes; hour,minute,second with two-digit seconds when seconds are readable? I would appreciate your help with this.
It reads 7,05,06
